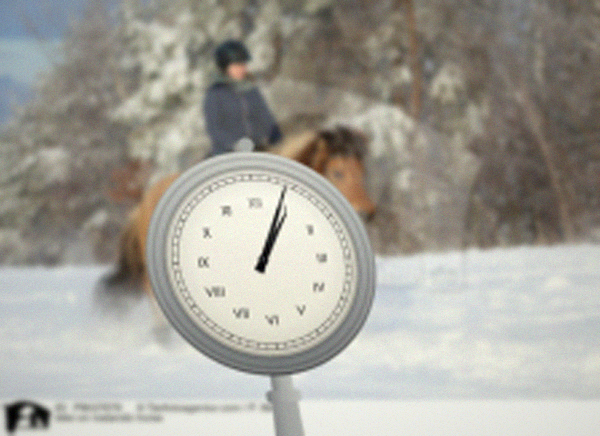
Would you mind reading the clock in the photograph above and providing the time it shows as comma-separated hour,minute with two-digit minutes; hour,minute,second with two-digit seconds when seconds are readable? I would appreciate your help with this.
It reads 1,04
